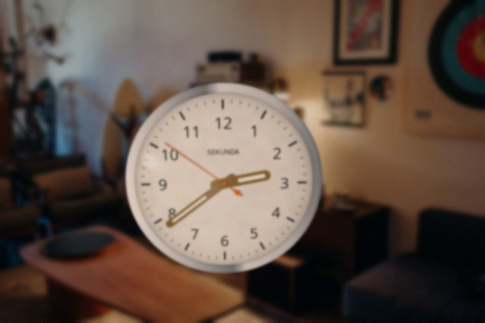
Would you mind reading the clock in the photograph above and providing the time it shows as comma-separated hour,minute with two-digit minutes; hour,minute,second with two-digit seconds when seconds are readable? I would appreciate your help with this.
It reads 2,38,51
